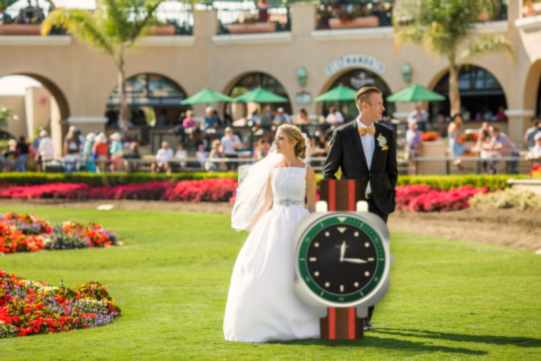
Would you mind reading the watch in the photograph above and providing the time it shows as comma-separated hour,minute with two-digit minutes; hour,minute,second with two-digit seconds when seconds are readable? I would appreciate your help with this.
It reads 12,16
